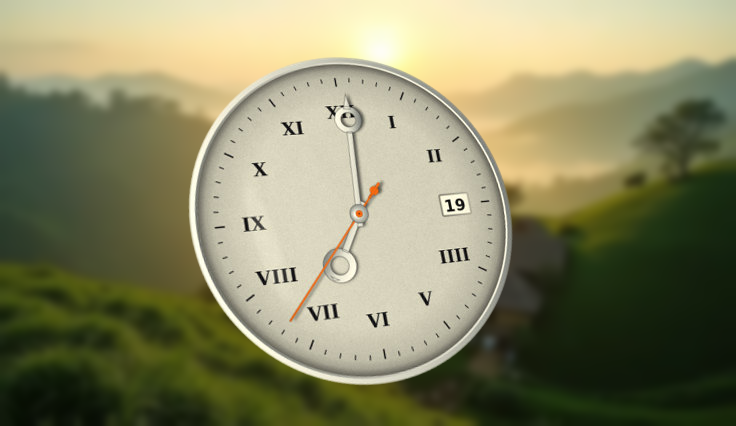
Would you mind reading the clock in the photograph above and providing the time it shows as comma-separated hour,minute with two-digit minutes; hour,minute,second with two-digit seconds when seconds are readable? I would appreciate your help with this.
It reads 7,00,37
